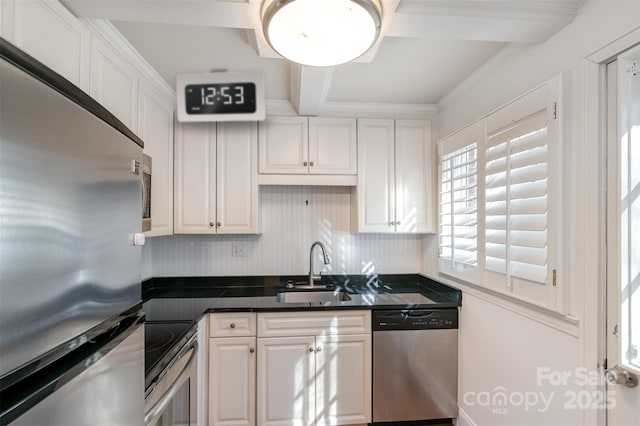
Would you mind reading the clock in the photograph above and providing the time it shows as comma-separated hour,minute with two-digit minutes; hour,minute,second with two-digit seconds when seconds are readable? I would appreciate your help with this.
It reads 12,53
